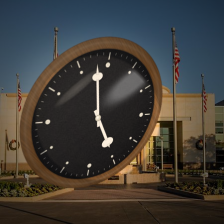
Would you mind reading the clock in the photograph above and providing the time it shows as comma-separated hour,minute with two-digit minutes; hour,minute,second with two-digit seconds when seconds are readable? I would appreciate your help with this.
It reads 4,58
